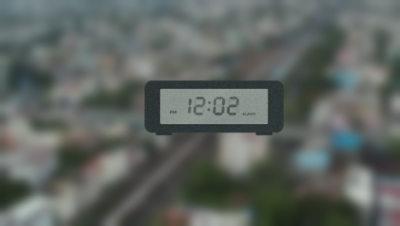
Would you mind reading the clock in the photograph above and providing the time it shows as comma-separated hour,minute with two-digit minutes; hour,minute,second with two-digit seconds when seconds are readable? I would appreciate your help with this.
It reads 12,02
